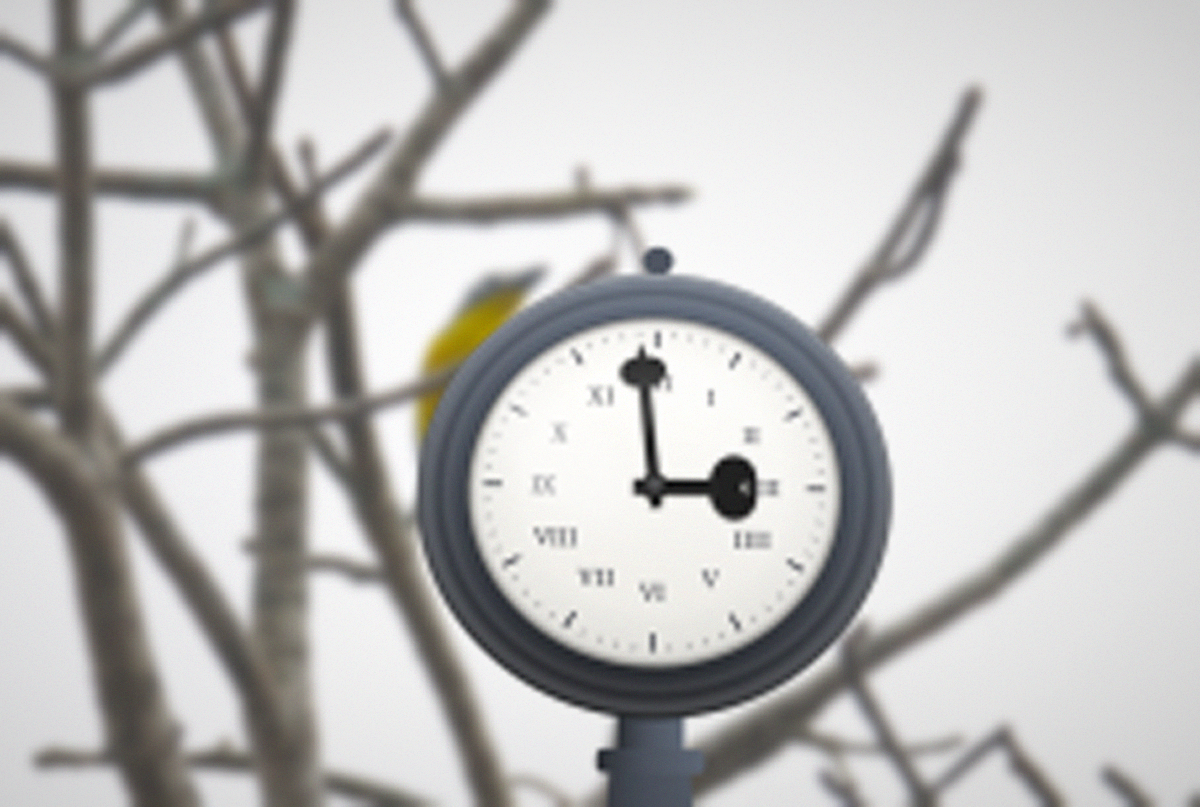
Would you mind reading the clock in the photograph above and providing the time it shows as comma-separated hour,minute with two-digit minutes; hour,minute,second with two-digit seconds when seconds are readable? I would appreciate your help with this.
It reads 2,59
